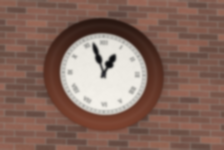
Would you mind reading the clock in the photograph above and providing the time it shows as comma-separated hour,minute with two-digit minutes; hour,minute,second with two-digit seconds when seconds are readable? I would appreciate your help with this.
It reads 12,57
